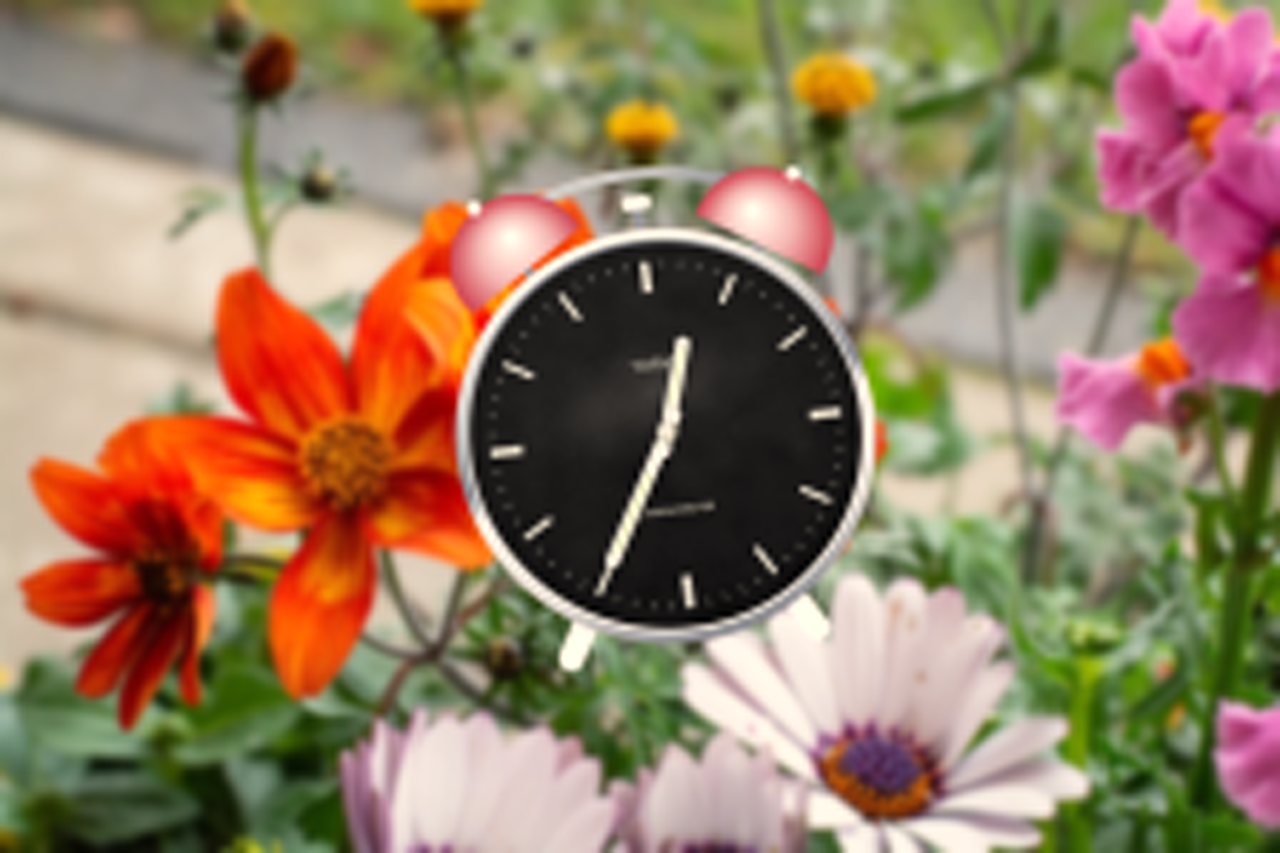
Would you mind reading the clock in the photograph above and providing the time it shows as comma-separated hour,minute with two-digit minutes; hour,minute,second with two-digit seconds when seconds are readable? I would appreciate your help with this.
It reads 12,35
